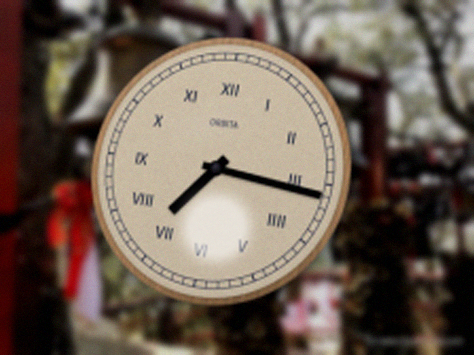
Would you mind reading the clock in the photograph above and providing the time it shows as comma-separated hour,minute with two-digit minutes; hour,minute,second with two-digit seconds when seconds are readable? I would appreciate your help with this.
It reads 7,16
